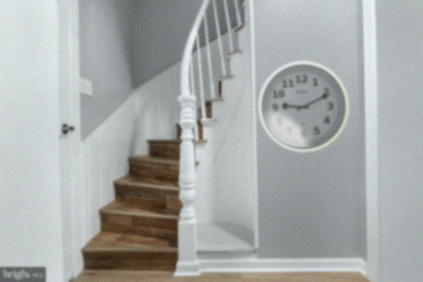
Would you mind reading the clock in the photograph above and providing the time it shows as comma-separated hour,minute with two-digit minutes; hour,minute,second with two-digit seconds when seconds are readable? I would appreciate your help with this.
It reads 9,11
